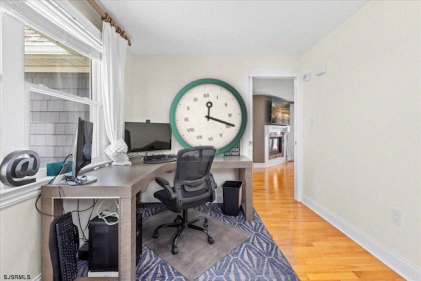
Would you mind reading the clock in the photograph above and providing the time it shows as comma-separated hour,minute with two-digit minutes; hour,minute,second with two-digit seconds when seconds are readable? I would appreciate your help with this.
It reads 12,19
